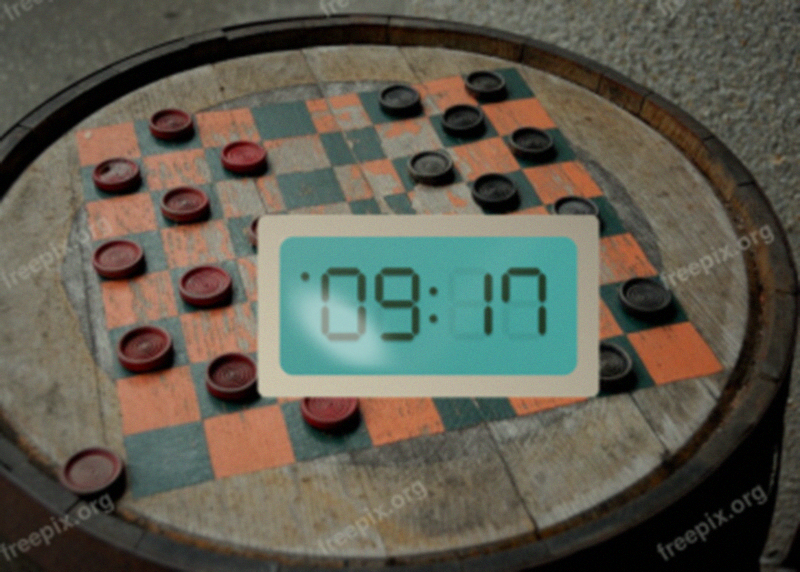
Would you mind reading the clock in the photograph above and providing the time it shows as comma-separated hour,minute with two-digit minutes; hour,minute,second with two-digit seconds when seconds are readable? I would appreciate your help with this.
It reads 9,17
